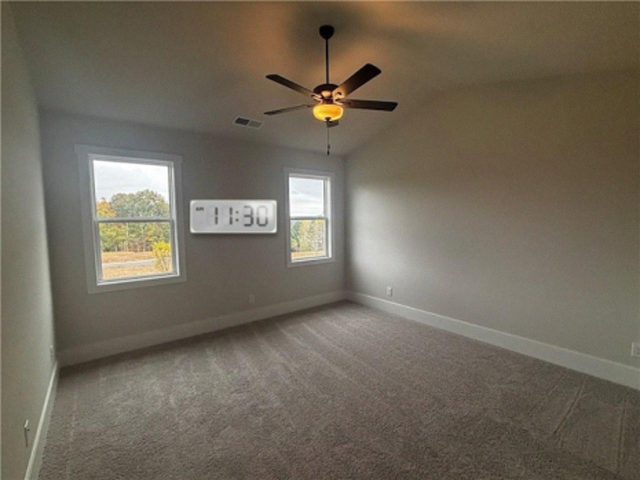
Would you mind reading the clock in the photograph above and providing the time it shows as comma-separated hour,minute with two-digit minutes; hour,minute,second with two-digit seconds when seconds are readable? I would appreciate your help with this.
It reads 11,30
